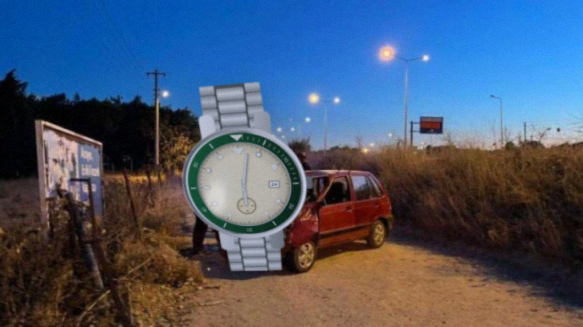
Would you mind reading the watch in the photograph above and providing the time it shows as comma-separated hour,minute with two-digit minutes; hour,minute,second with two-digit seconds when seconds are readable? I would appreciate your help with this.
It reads 6,02
